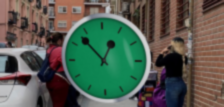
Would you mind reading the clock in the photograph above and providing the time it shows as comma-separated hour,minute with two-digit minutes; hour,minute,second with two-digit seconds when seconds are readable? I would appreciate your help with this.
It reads 12,53
